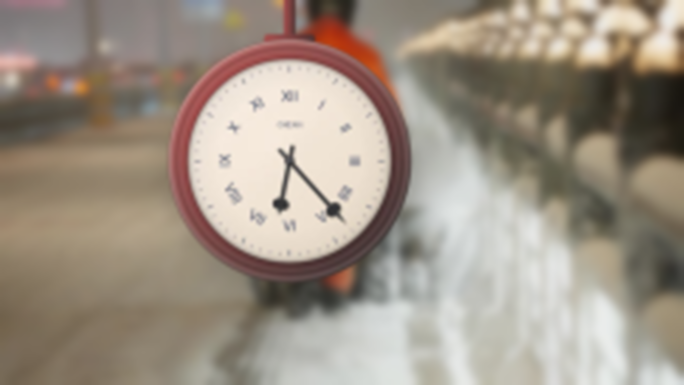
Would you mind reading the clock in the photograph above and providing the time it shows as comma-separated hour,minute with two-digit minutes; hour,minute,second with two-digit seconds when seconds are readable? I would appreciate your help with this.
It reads 6,23
